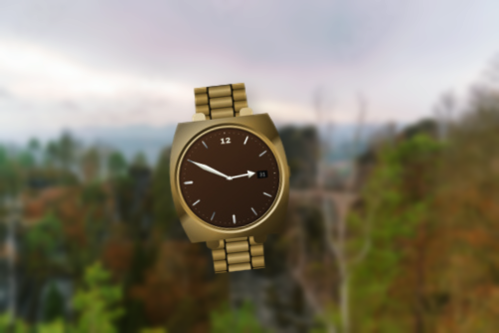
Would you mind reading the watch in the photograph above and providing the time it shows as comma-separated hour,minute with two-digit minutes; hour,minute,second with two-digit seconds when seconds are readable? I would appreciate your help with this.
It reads 2,50
